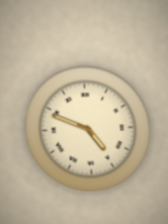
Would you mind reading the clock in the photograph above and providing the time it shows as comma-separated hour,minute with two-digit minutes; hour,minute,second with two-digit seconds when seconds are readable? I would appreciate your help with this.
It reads 4,49
